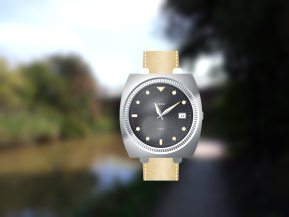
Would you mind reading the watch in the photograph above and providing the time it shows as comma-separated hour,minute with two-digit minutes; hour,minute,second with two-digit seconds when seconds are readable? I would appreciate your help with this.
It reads 11,09
